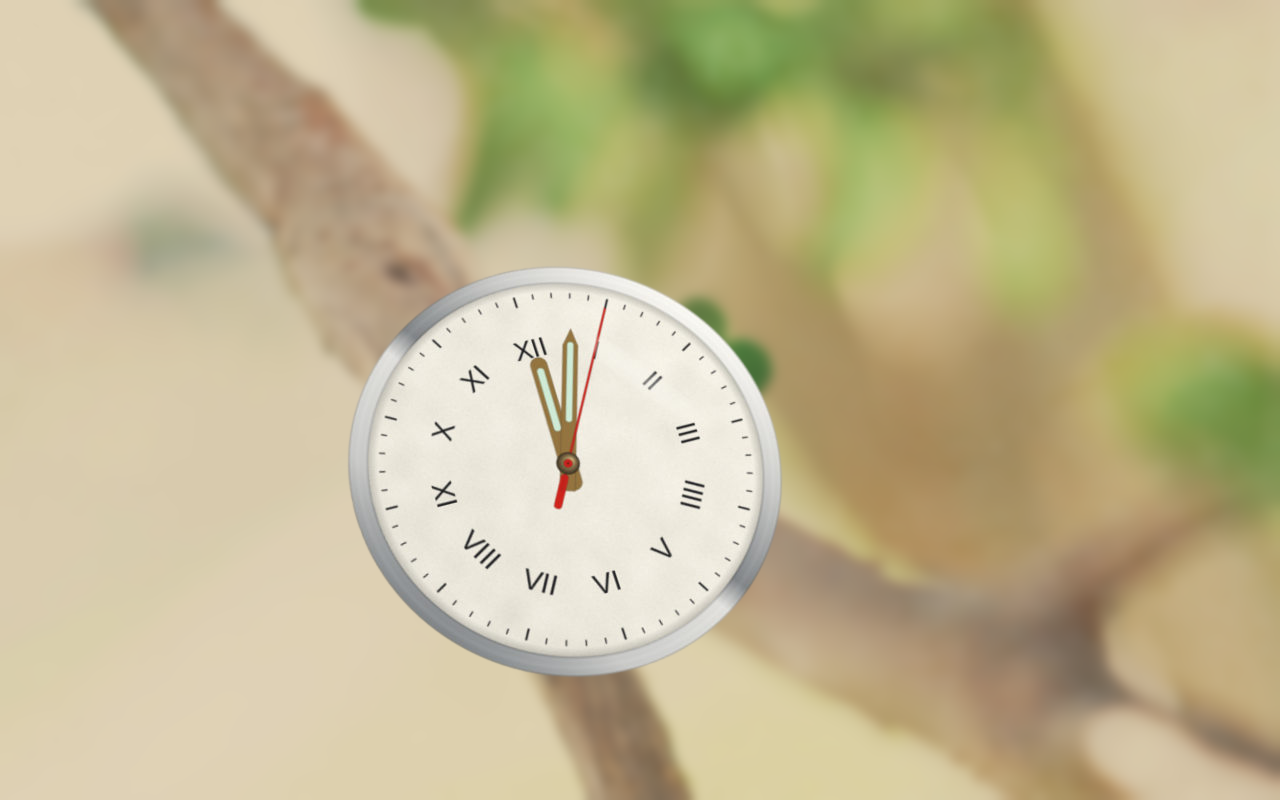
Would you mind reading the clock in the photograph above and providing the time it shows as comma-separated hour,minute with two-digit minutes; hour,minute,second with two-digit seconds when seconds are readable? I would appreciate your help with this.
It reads 12,03,05
